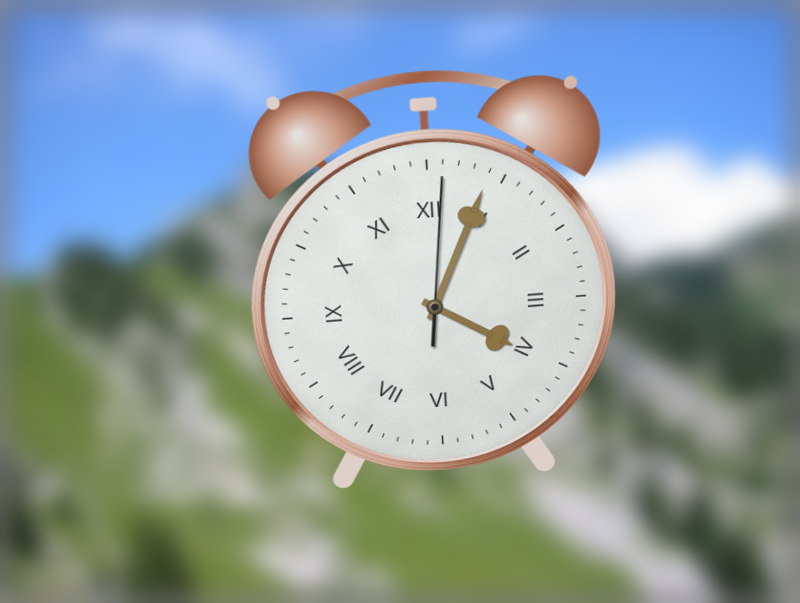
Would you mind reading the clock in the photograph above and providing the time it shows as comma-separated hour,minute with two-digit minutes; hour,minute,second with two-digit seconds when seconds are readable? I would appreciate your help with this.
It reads 4,04,01
